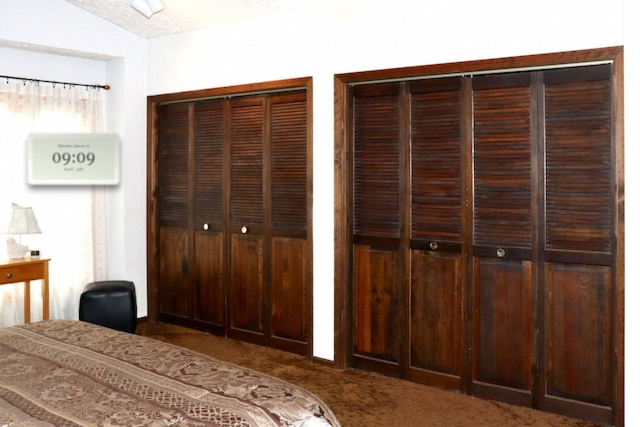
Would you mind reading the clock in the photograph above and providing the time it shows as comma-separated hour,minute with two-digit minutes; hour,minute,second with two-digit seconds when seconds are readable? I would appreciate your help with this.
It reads 9,09
